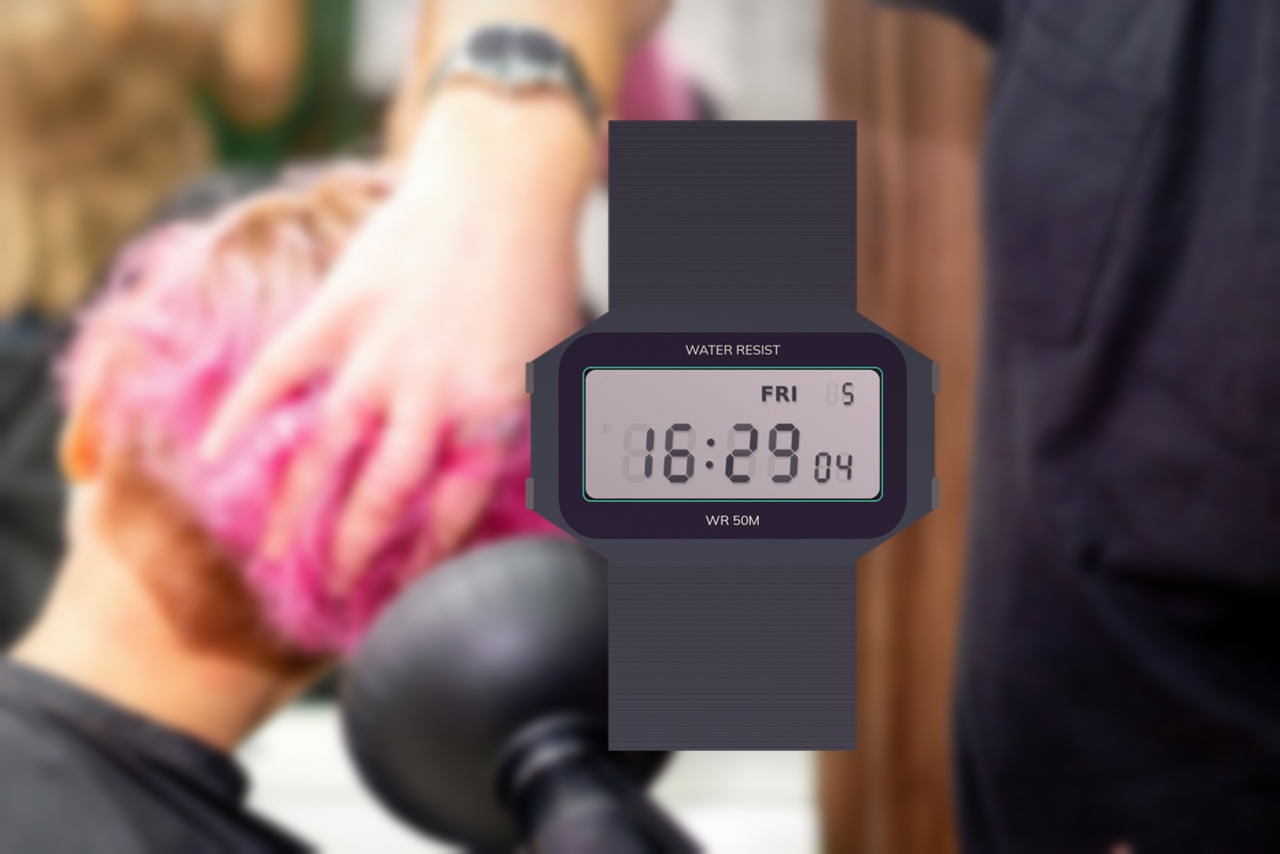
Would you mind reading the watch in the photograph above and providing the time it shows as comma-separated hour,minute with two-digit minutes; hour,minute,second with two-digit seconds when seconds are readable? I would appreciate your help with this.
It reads 16,29,04
